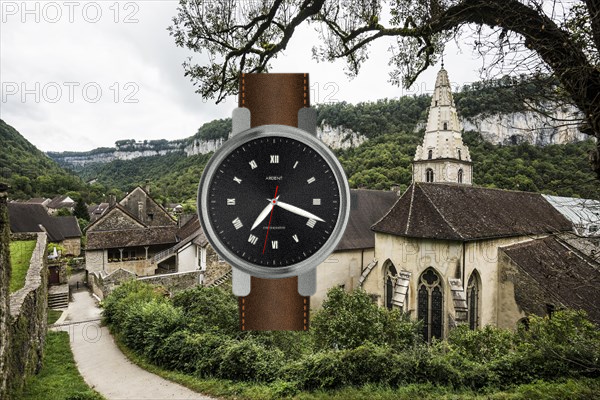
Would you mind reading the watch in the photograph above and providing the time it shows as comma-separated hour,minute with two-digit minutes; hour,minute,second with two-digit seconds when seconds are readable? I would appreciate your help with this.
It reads 7,18,32
